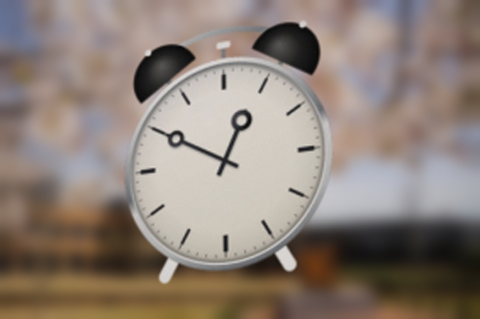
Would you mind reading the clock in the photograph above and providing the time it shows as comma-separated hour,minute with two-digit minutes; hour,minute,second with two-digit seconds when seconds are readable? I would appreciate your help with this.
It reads 12,50
